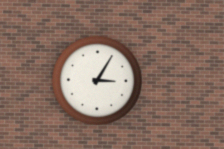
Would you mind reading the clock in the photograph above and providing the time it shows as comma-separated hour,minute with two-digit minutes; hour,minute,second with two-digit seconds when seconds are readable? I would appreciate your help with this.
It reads 3,05
